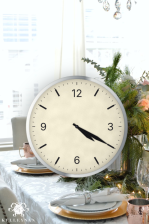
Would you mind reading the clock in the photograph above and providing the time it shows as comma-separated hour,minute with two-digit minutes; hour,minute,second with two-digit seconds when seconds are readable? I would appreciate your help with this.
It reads 4,20
